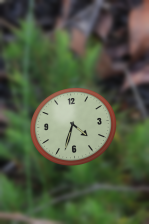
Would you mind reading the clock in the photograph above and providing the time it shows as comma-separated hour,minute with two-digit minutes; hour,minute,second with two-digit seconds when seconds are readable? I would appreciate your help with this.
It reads 4,33
